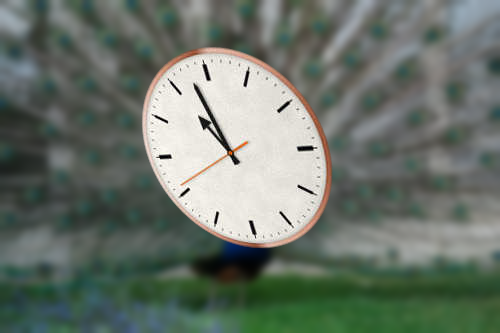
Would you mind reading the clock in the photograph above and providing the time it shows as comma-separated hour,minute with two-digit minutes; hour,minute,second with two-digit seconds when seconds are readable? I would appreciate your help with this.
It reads 10,57,41
